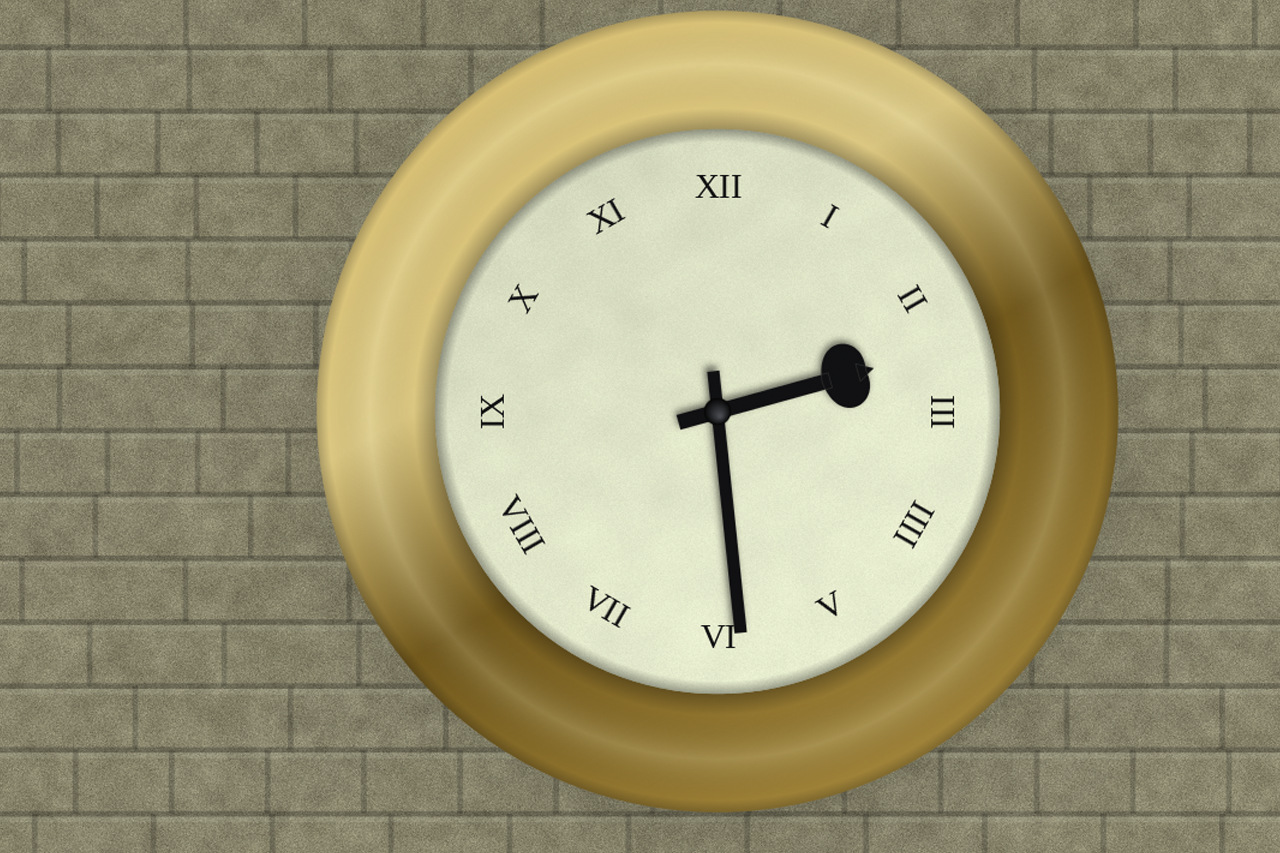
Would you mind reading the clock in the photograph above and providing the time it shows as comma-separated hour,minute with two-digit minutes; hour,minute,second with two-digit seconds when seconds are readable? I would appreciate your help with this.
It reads 2,29
